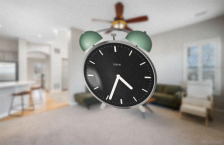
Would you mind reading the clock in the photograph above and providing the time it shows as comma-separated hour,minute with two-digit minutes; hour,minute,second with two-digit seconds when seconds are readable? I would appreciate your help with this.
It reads 4,34
